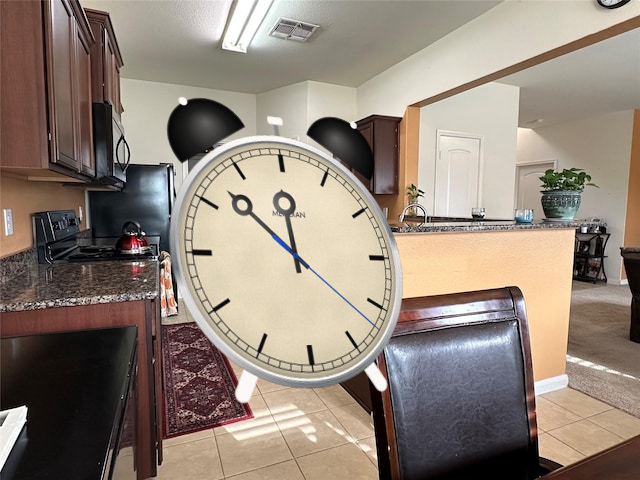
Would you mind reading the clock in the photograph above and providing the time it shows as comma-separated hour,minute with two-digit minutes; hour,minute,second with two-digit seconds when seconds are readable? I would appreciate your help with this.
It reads 11,52,22
